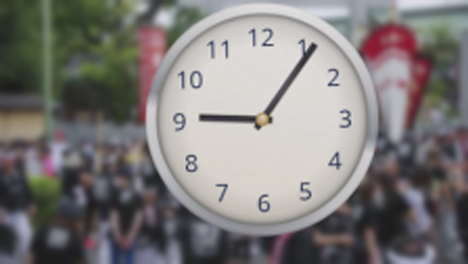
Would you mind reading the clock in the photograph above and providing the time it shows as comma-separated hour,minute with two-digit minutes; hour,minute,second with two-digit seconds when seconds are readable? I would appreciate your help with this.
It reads 9,06
